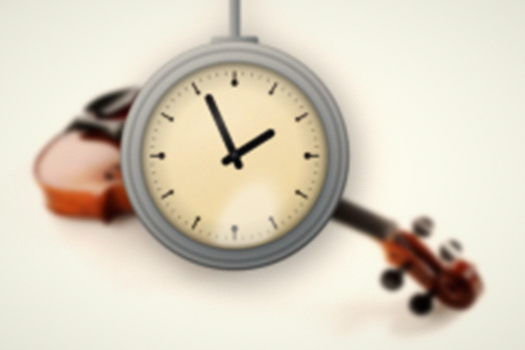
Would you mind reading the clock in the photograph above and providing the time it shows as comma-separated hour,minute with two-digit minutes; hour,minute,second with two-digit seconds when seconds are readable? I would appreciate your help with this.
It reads 1,56
